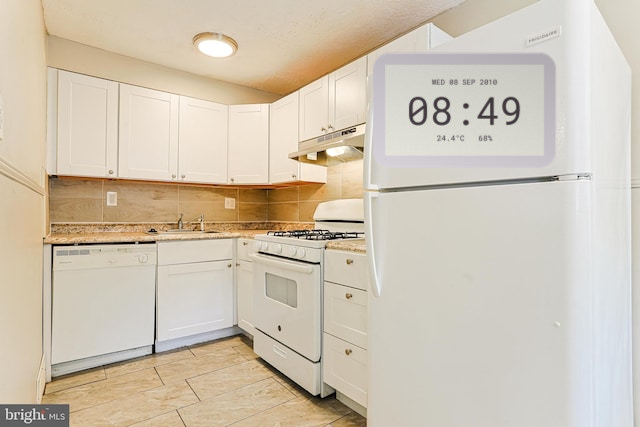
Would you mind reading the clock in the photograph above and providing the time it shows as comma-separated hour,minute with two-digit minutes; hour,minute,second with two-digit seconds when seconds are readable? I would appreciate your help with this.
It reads 8,49
